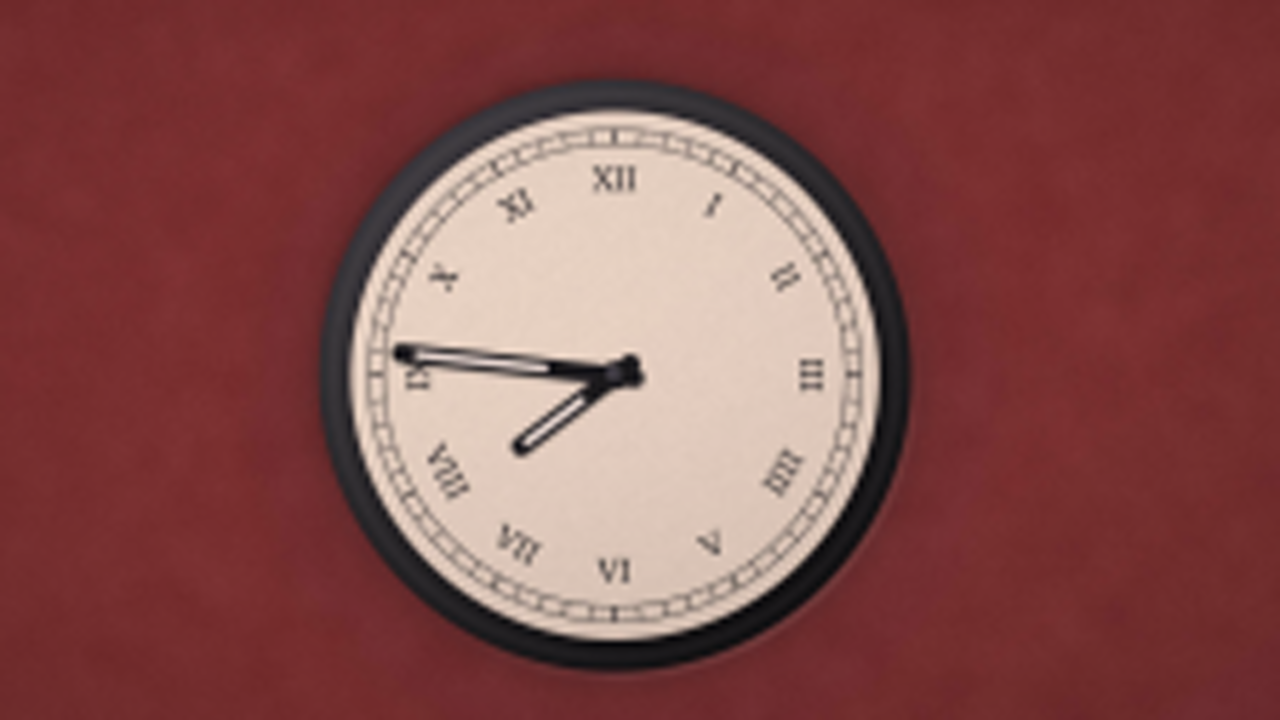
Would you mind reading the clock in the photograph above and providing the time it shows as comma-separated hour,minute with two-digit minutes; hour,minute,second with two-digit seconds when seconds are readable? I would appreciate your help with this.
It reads 7,46
